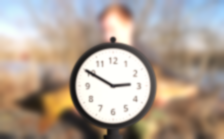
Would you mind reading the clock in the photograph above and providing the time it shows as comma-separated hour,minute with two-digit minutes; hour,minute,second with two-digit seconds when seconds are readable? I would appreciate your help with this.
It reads 2,50
